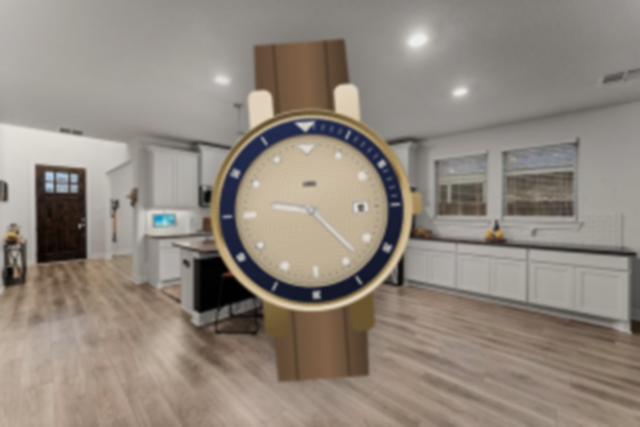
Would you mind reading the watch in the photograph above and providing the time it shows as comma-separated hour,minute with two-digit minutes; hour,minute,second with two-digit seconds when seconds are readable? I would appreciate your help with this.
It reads 9,23
